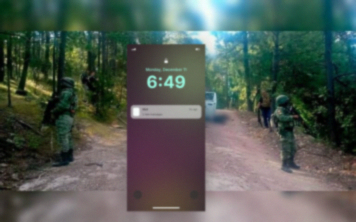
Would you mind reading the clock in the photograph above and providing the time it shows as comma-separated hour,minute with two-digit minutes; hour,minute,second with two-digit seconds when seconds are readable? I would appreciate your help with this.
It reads 6,49
